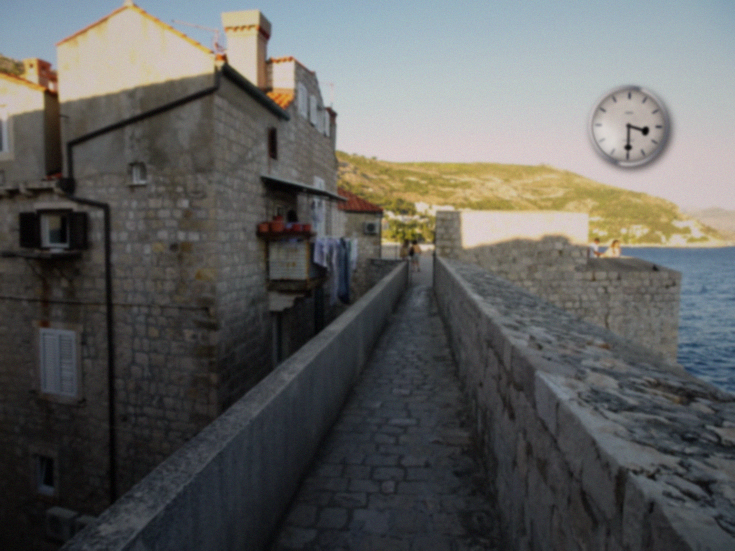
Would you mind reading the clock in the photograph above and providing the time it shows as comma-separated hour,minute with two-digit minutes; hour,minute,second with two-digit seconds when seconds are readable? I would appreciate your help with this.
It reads 3,30
